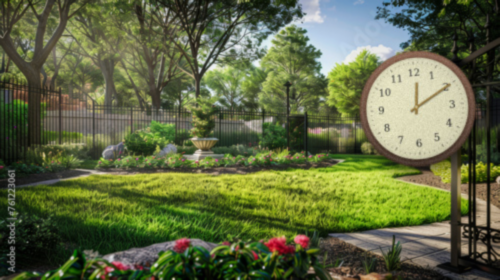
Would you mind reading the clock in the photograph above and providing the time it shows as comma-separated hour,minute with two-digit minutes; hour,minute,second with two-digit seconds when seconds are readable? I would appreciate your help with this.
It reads 12,10
